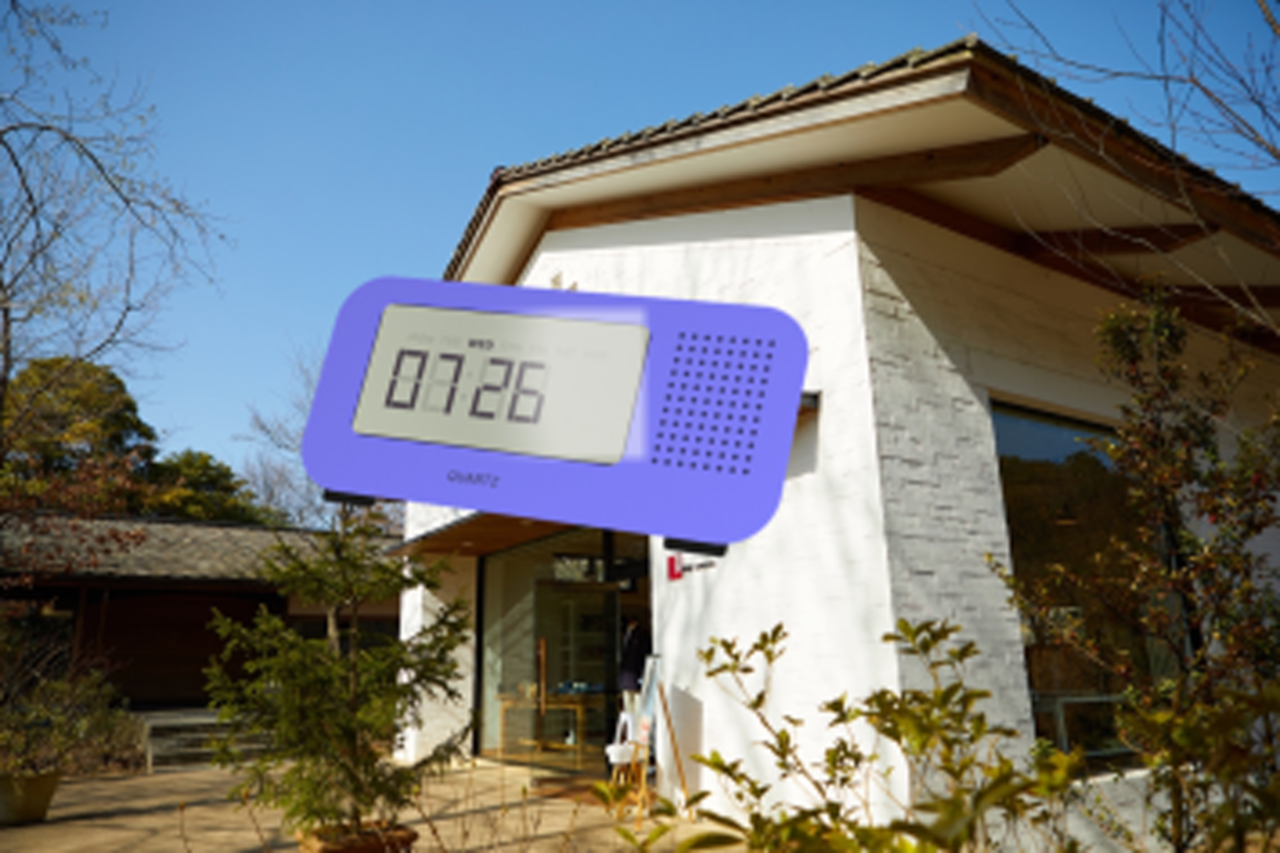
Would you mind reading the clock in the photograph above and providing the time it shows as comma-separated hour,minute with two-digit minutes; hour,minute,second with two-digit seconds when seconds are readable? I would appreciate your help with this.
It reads 7,26
